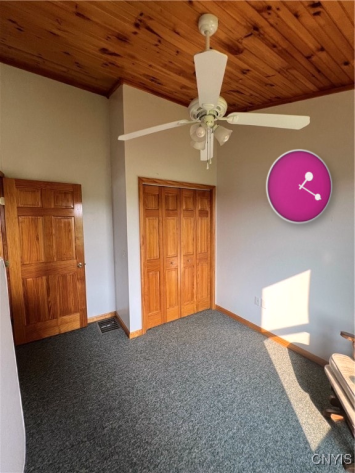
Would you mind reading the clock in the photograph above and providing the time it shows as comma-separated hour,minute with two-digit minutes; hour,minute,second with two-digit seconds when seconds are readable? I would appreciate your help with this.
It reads 1,20
